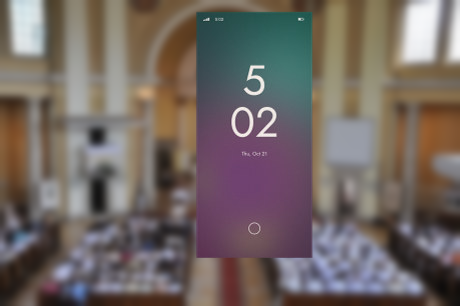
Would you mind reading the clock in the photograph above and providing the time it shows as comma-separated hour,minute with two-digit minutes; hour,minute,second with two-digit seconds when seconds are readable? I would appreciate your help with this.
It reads 5,02
